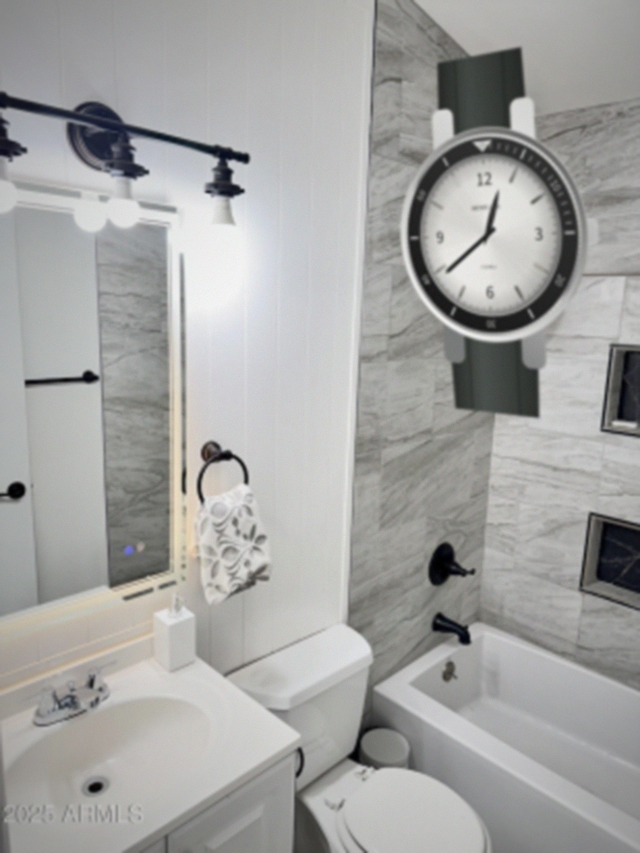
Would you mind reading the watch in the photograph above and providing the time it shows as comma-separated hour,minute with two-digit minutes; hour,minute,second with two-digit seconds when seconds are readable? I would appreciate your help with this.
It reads 12,39
